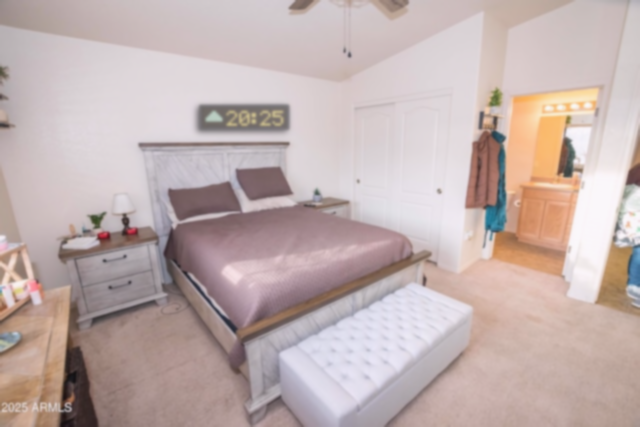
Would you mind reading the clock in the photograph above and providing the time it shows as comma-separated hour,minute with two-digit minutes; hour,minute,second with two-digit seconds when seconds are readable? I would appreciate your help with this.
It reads 20,25
